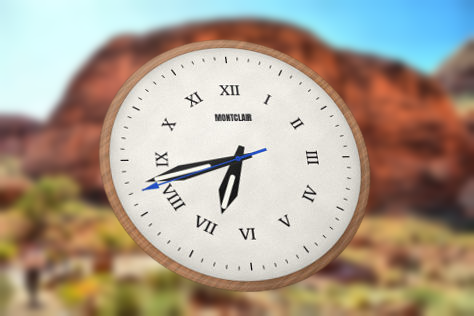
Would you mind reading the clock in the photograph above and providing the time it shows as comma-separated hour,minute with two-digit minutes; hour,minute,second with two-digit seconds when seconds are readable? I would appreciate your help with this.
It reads 6,42,42
